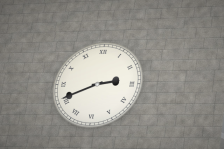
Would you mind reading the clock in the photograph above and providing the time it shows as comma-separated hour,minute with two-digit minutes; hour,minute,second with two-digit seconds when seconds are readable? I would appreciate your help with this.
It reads 2,41
